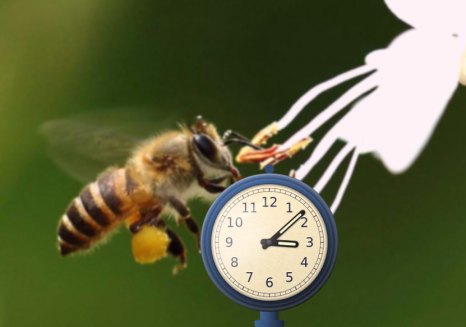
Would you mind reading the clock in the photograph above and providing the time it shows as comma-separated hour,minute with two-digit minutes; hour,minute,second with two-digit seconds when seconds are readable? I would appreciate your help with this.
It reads 3,08
